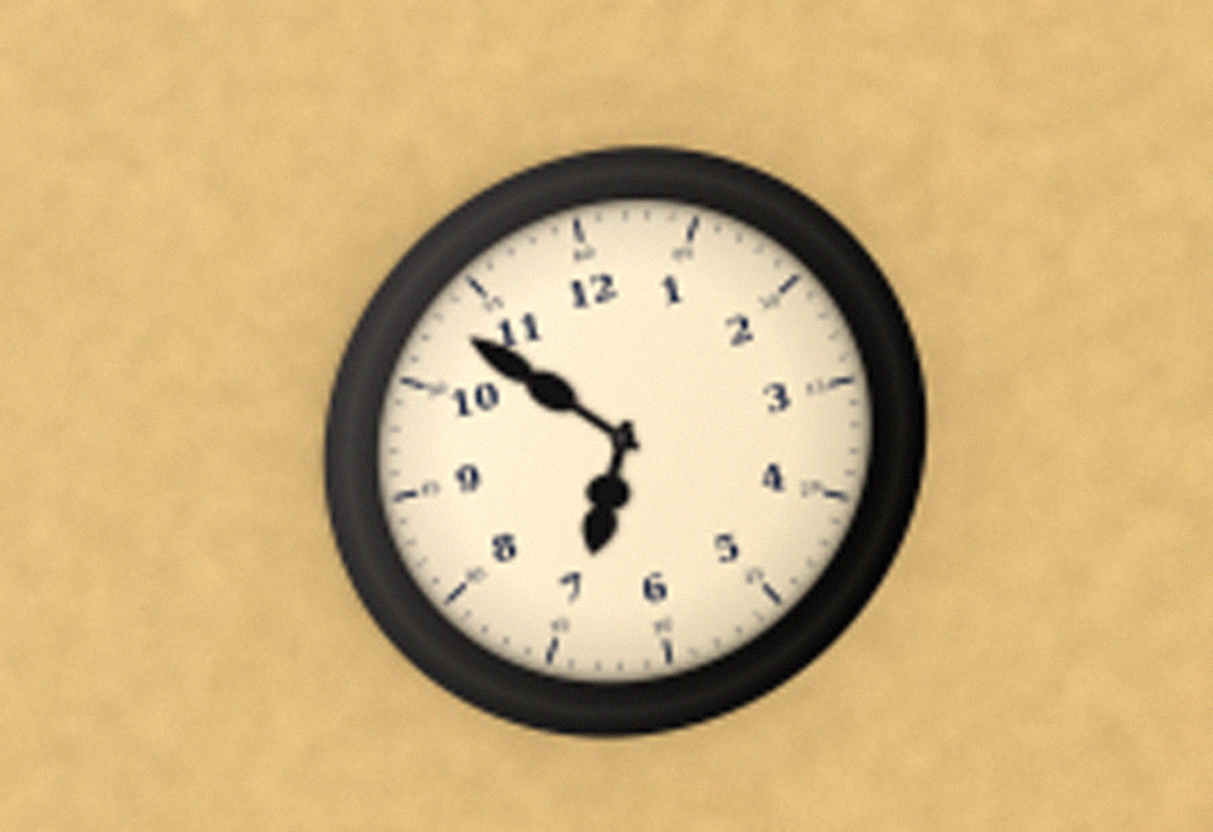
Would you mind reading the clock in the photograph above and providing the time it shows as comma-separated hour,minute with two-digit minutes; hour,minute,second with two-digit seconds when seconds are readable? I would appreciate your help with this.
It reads 6,53
